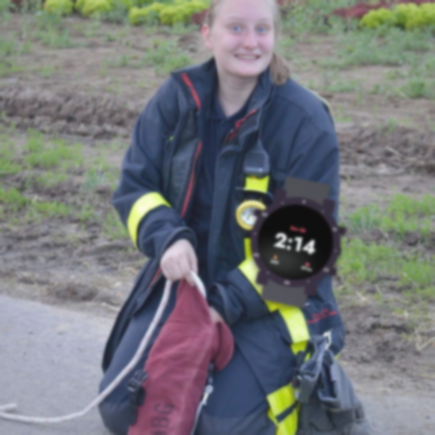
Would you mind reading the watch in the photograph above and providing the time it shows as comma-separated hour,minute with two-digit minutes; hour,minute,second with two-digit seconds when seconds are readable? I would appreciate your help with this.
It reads 2,14
